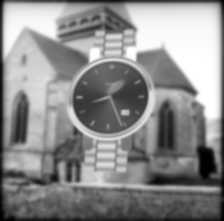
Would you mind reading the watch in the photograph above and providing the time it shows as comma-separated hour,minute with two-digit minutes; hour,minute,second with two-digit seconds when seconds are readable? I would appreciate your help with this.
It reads 8,26
